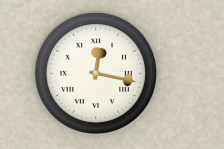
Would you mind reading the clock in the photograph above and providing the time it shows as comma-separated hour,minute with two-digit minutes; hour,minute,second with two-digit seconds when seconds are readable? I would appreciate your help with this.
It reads 12,17
